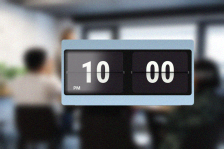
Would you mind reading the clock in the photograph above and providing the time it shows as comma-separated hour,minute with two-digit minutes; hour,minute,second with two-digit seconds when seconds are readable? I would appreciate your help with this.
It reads 10,00
